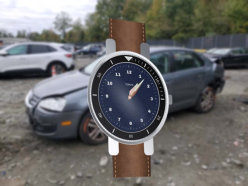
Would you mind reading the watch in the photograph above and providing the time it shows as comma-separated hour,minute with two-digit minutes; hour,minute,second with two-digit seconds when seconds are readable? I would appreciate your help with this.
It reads 1,07
